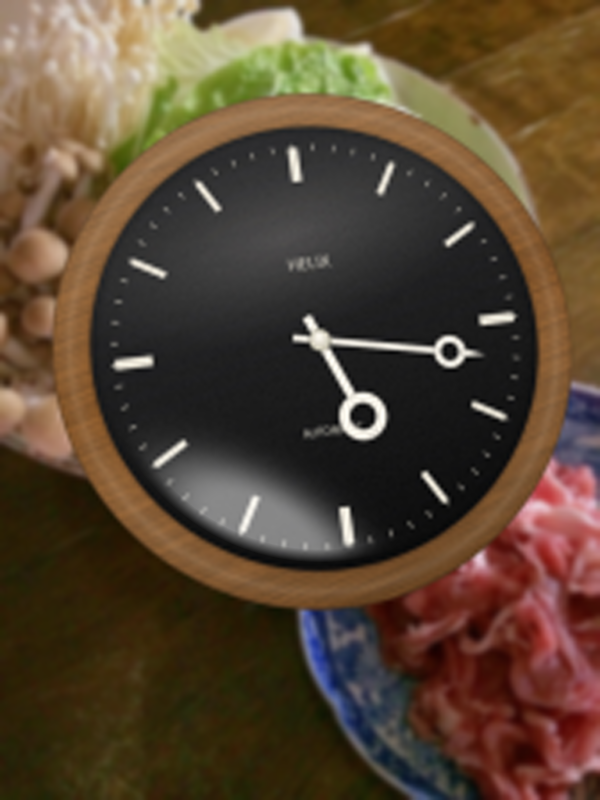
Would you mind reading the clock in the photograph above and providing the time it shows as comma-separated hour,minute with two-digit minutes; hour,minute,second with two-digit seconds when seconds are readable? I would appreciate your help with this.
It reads 5,17
